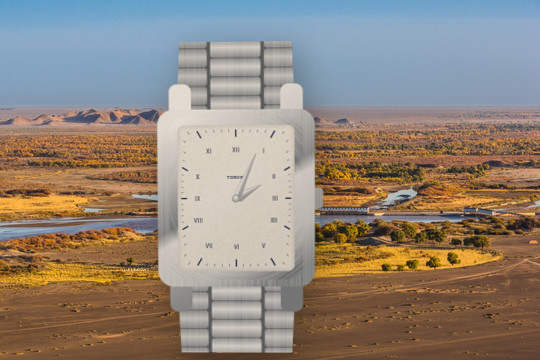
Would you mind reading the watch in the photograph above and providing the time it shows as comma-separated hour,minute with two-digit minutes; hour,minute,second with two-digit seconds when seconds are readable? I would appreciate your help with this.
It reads 2,04
